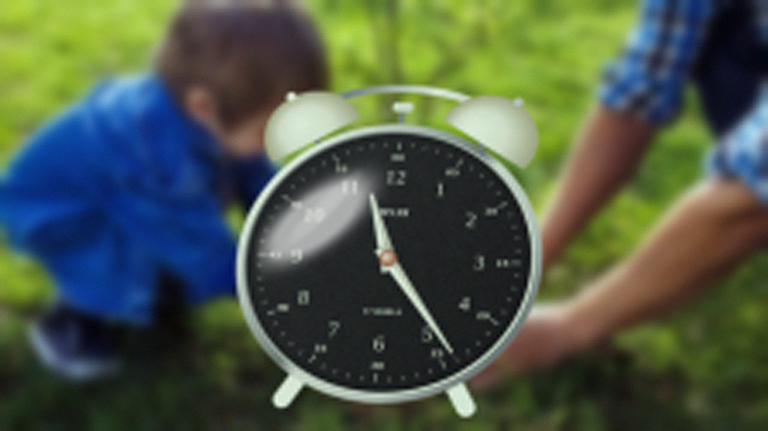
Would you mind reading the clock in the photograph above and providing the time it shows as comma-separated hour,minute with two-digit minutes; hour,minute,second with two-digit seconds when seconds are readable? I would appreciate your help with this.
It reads 11,24
